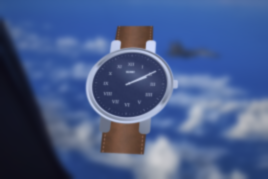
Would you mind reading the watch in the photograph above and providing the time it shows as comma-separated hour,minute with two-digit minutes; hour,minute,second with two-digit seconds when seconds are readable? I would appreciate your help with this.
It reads 2,10
